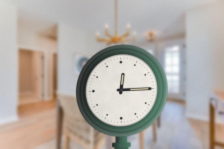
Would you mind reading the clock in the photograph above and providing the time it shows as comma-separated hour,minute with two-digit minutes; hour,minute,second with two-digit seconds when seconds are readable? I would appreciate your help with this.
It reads 12,15
